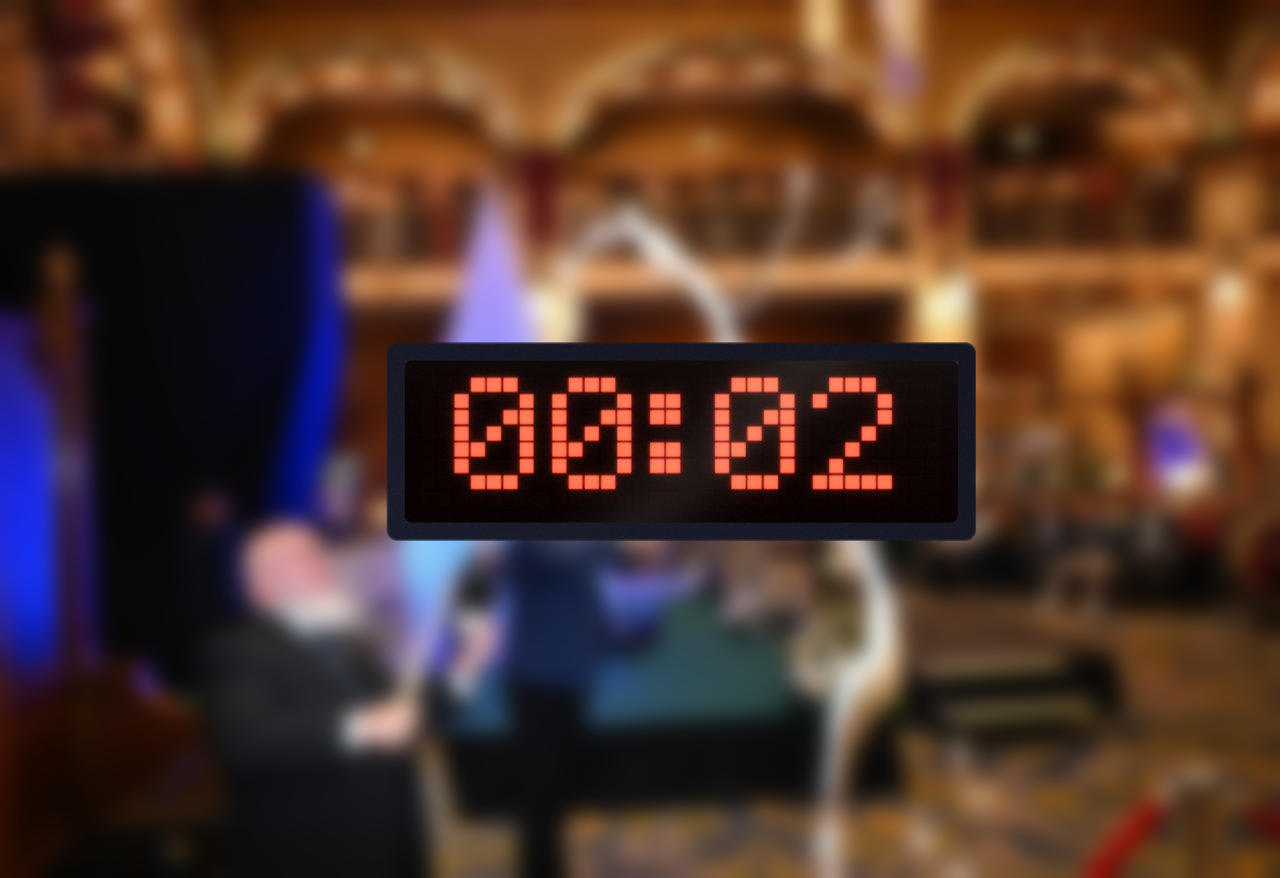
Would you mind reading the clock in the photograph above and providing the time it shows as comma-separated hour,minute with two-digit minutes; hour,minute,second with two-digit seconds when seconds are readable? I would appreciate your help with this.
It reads 0,02
